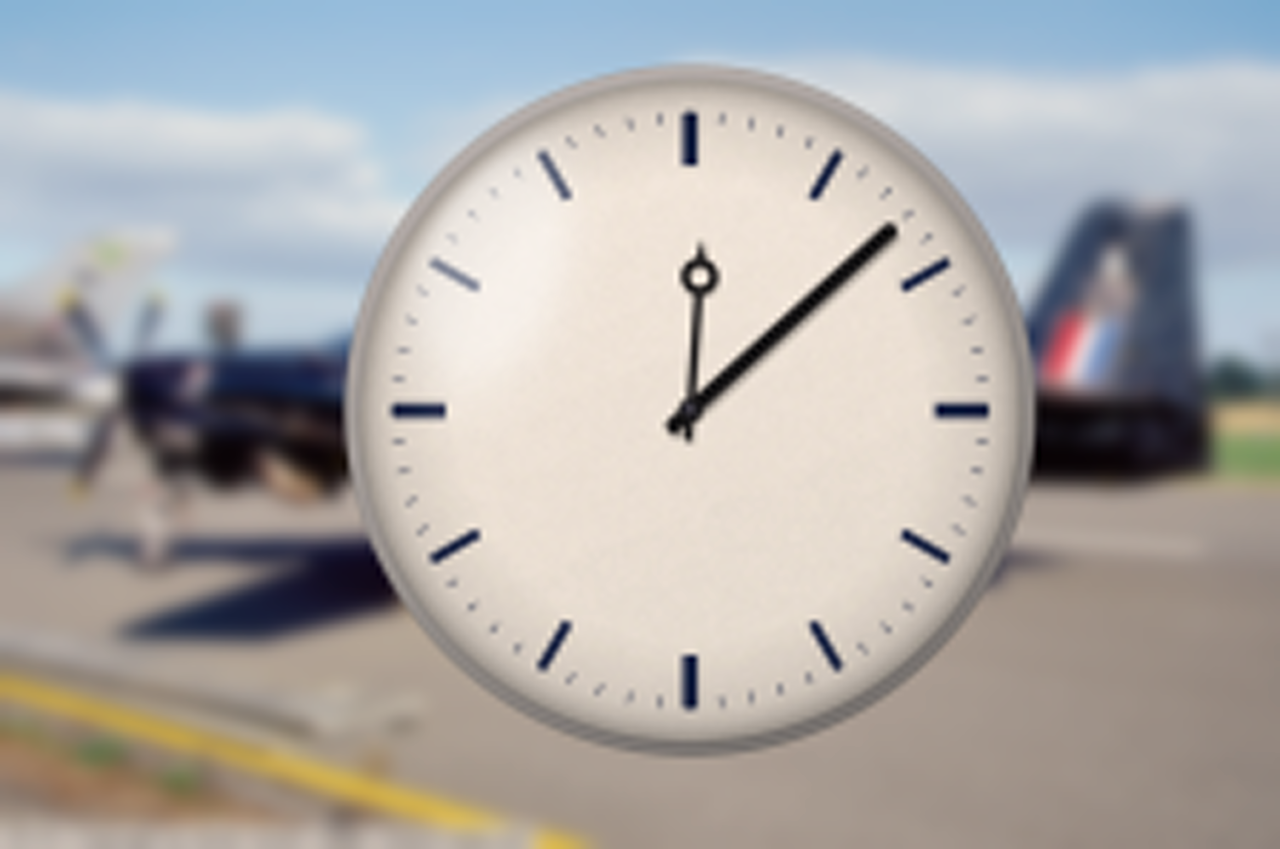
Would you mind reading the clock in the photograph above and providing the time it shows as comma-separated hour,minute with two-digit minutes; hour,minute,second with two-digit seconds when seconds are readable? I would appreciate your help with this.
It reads 12,08
